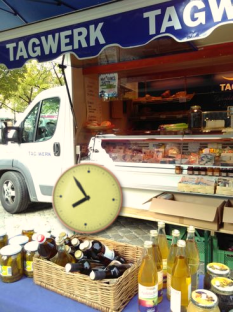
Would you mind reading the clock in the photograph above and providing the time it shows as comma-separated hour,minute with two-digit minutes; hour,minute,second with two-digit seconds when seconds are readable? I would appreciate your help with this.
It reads 7,54
